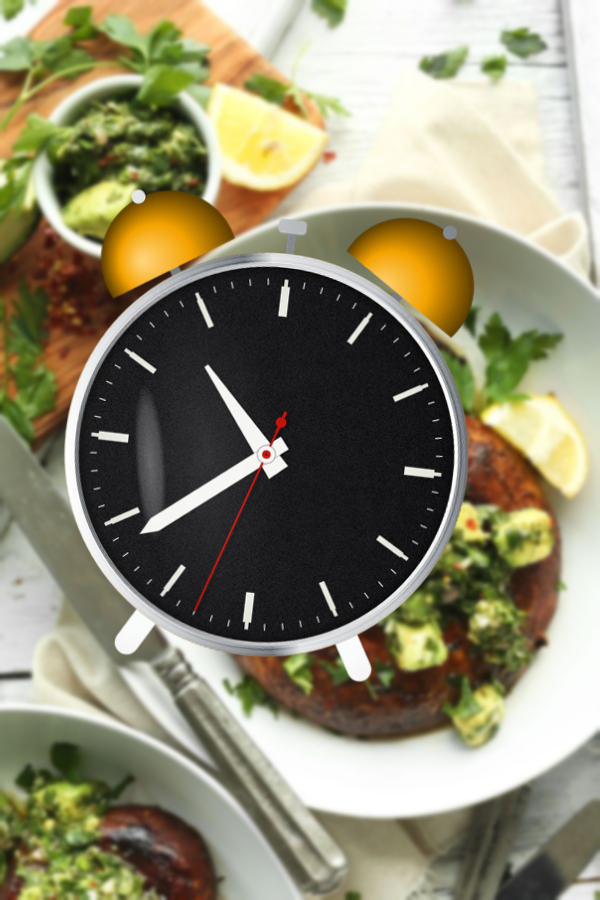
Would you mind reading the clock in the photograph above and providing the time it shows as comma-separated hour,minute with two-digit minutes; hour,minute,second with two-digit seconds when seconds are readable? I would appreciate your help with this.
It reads 10,38,33
